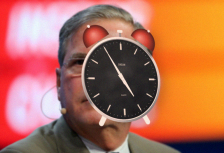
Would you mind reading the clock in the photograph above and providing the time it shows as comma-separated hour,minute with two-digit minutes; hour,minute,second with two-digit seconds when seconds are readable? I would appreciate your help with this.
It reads 4,55
